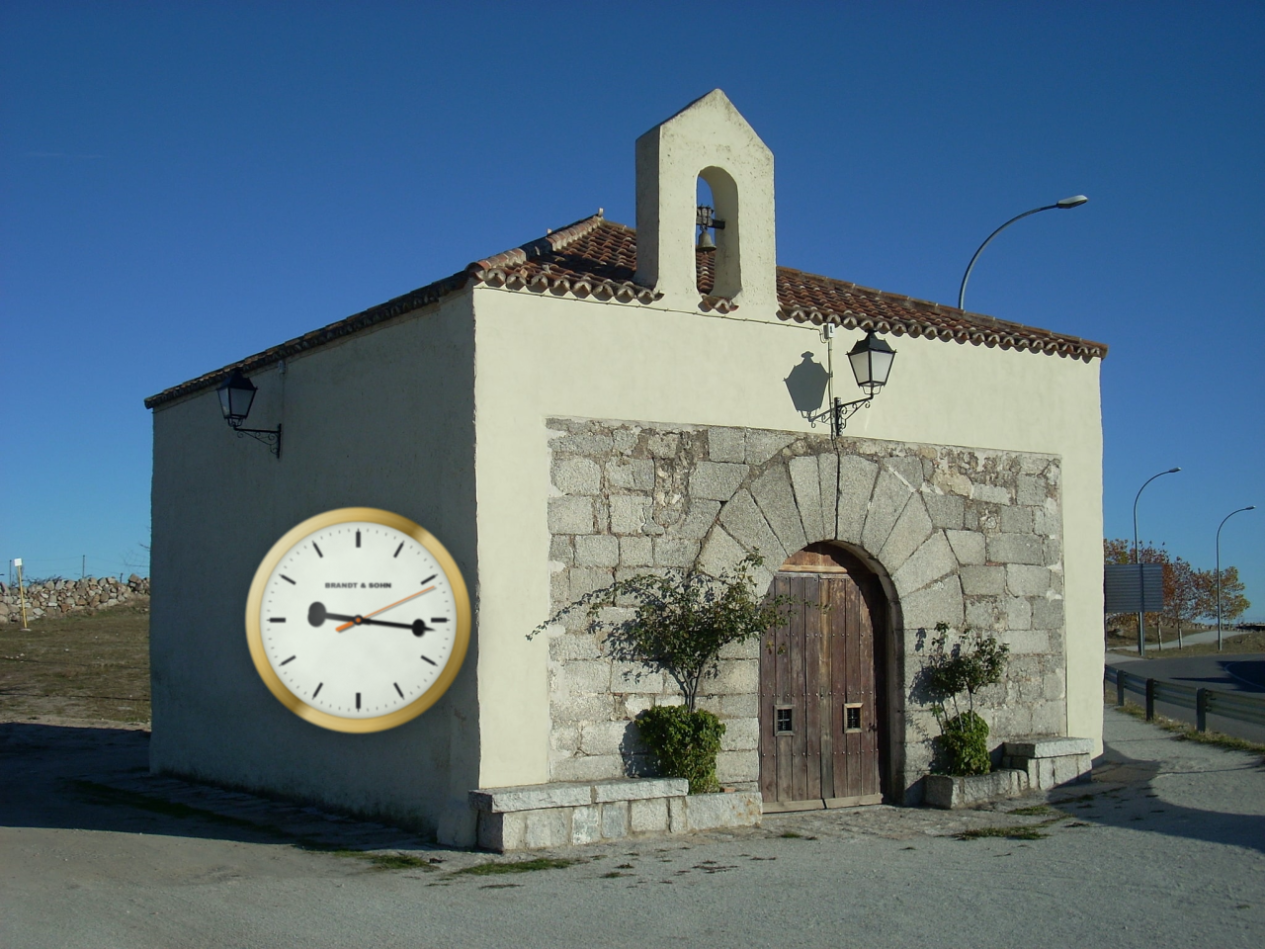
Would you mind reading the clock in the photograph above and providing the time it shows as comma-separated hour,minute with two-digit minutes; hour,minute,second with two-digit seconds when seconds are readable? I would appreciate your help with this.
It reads 9,16,11
